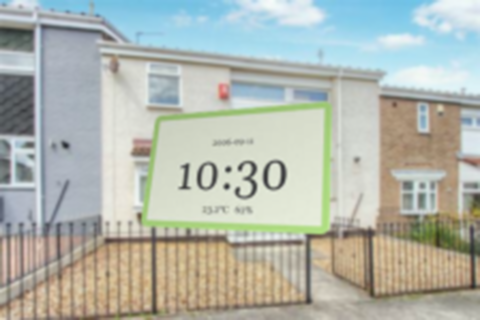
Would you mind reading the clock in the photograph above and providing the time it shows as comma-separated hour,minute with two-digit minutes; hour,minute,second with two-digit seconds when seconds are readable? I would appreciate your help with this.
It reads 10,30
